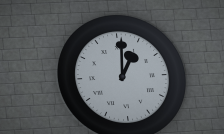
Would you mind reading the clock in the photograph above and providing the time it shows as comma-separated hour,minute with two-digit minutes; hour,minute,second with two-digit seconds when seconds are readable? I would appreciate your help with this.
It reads 1,01
